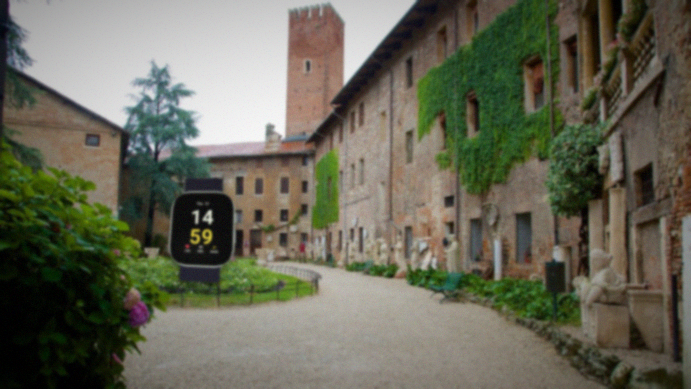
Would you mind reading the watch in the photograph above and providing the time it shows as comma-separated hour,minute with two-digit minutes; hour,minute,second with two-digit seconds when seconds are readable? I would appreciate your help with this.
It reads 14,59
